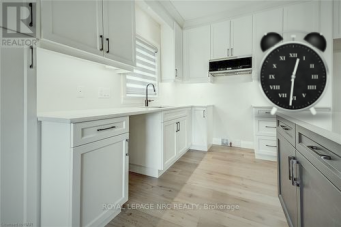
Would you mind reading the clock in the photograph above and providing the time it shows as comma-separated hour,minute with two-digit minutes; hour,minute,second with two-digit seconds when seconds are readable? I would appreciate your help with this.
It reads 12,31
